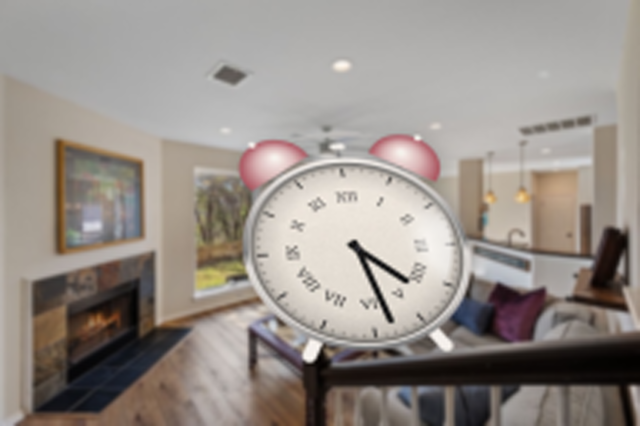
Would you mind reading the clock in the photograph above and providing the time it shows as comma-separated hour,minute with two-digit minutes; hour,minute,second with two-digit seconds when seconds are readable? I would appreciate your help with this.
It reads 4,28
